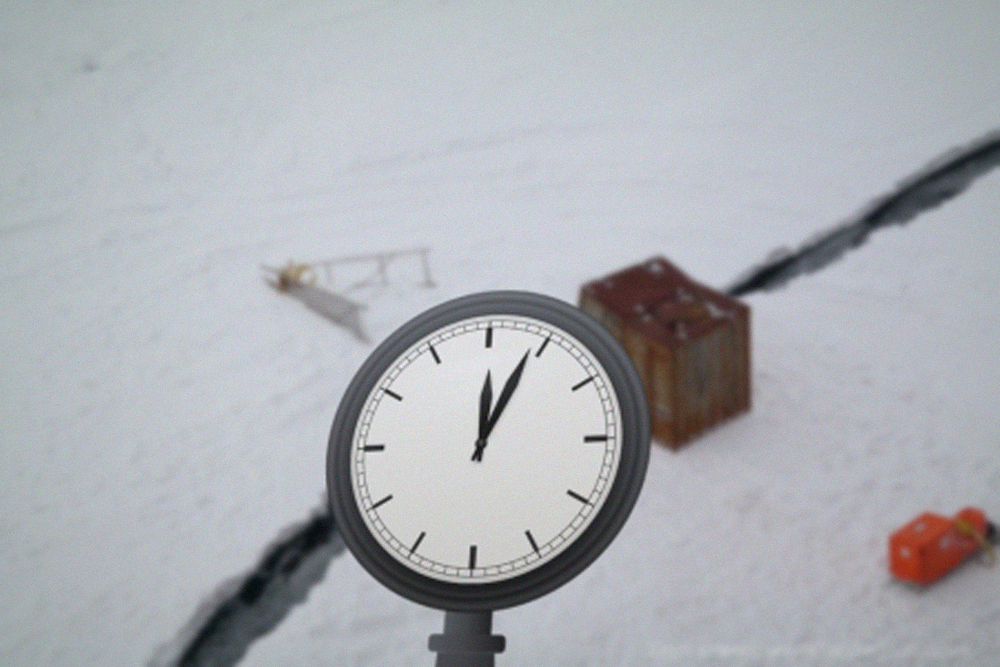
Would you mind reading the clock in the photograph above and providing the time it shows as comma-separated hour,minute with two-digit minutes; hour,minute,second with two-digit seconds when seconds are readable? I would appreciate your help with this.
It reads 12,04
